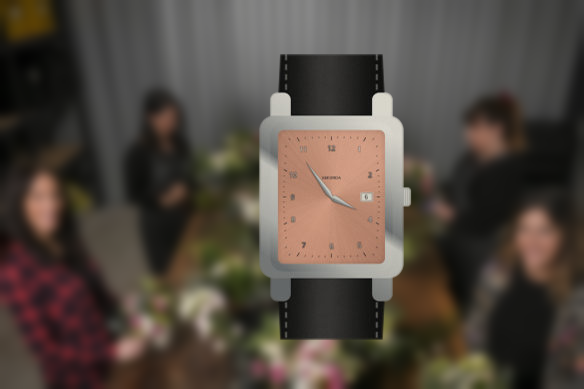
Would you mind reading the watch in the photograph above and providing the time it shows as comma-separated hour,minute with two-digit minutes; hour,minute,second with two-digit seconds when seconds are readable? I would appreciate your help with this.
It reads 3,54
